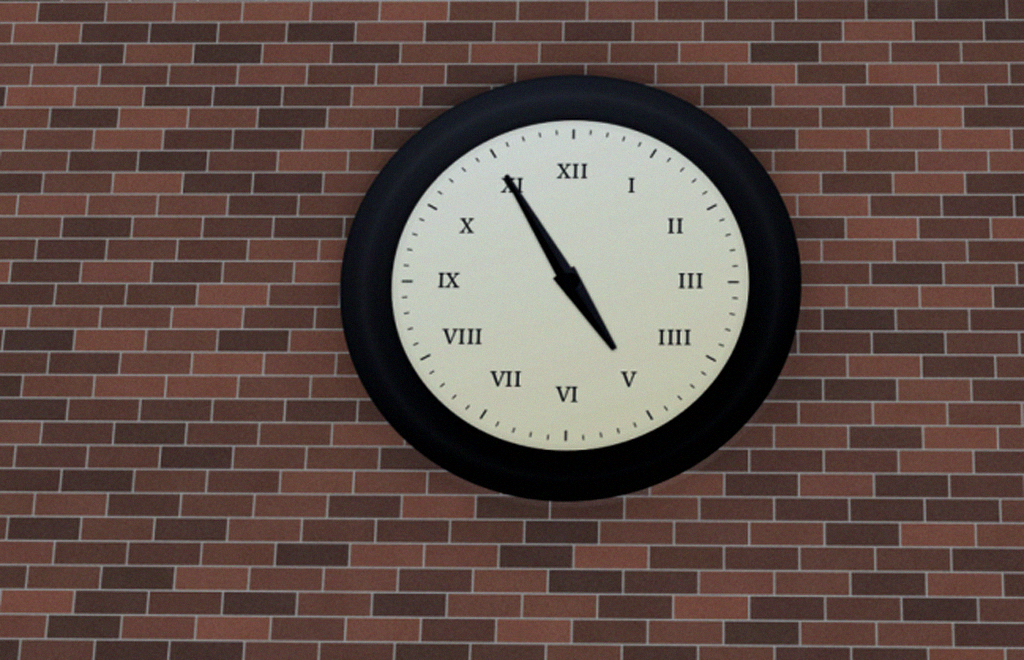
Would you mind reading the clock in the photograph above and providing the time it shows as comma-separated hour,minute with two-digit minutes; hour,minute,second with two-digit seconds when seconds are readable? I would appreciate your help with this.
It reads 4,55
